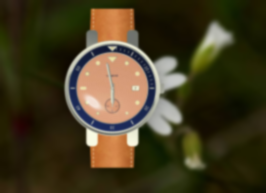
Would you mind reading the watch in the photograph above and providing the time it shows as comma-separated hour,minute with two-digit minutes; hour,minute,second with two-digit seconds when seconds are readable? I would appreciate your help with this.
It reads 5,58
